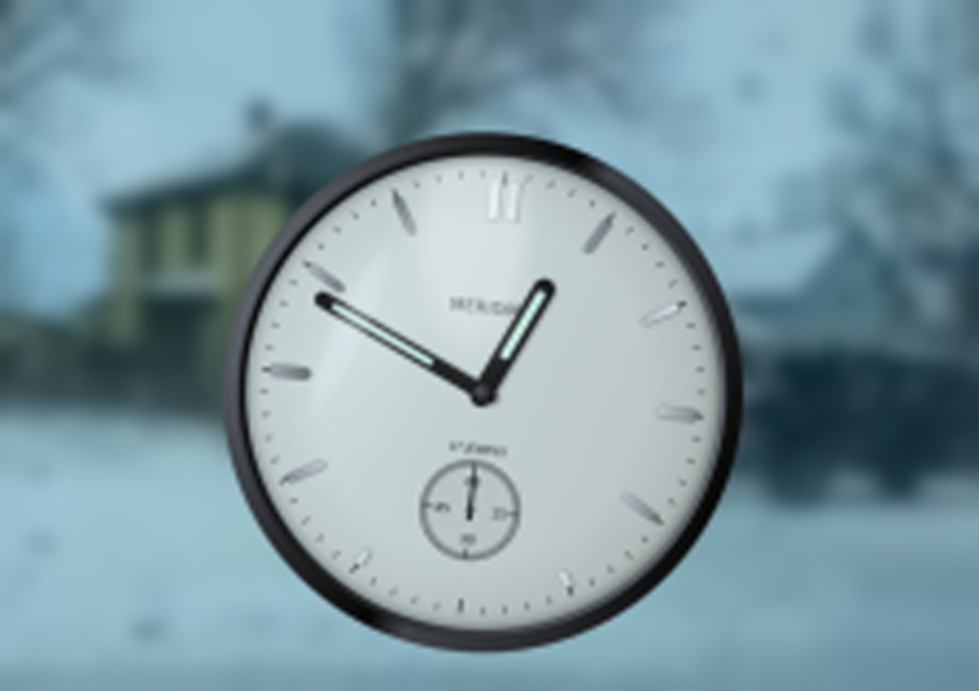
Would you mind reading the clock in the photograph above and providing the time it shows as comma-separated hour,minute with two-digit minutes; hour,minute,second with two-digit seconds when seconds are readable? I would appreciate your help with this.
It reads 12,49
